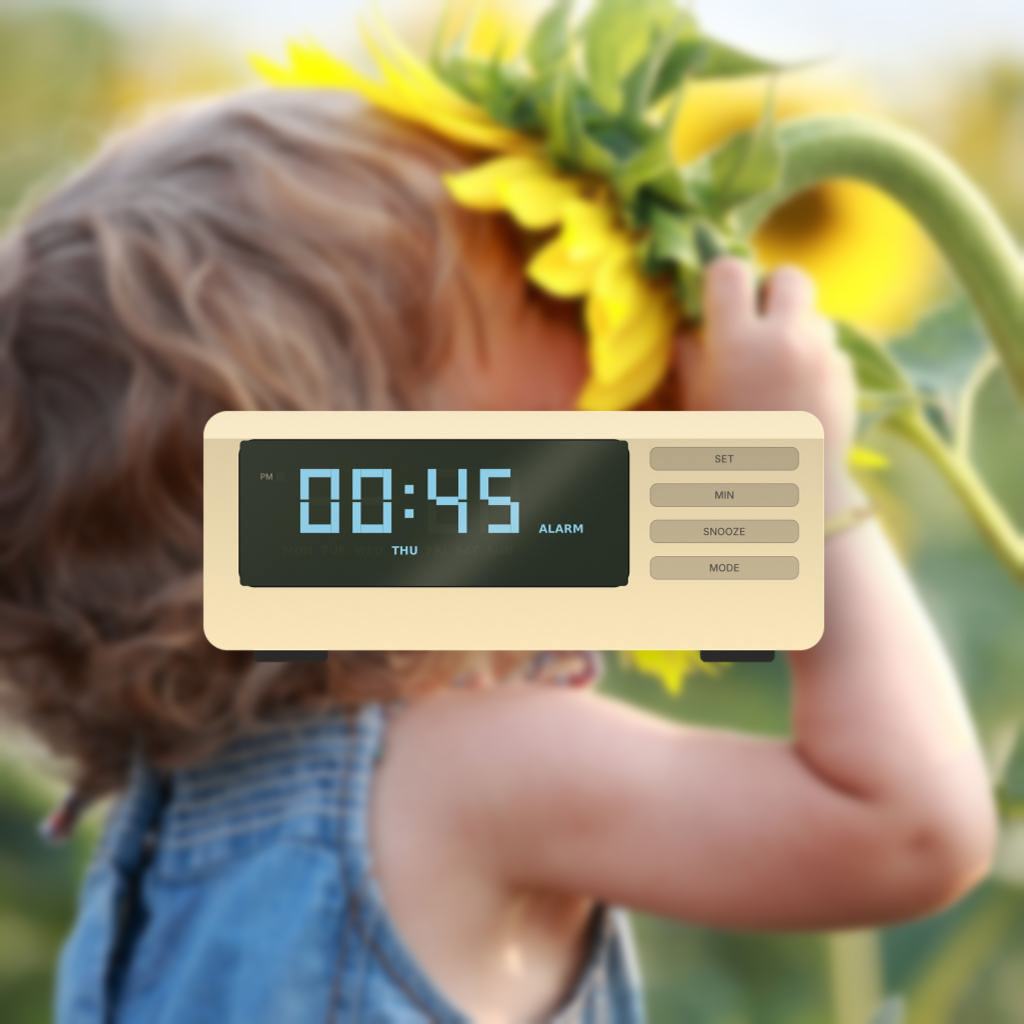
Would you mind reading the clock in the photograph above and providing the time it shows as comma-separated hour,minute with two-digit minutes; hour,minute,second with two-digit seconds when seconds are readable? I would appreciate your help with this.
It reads 0,45
